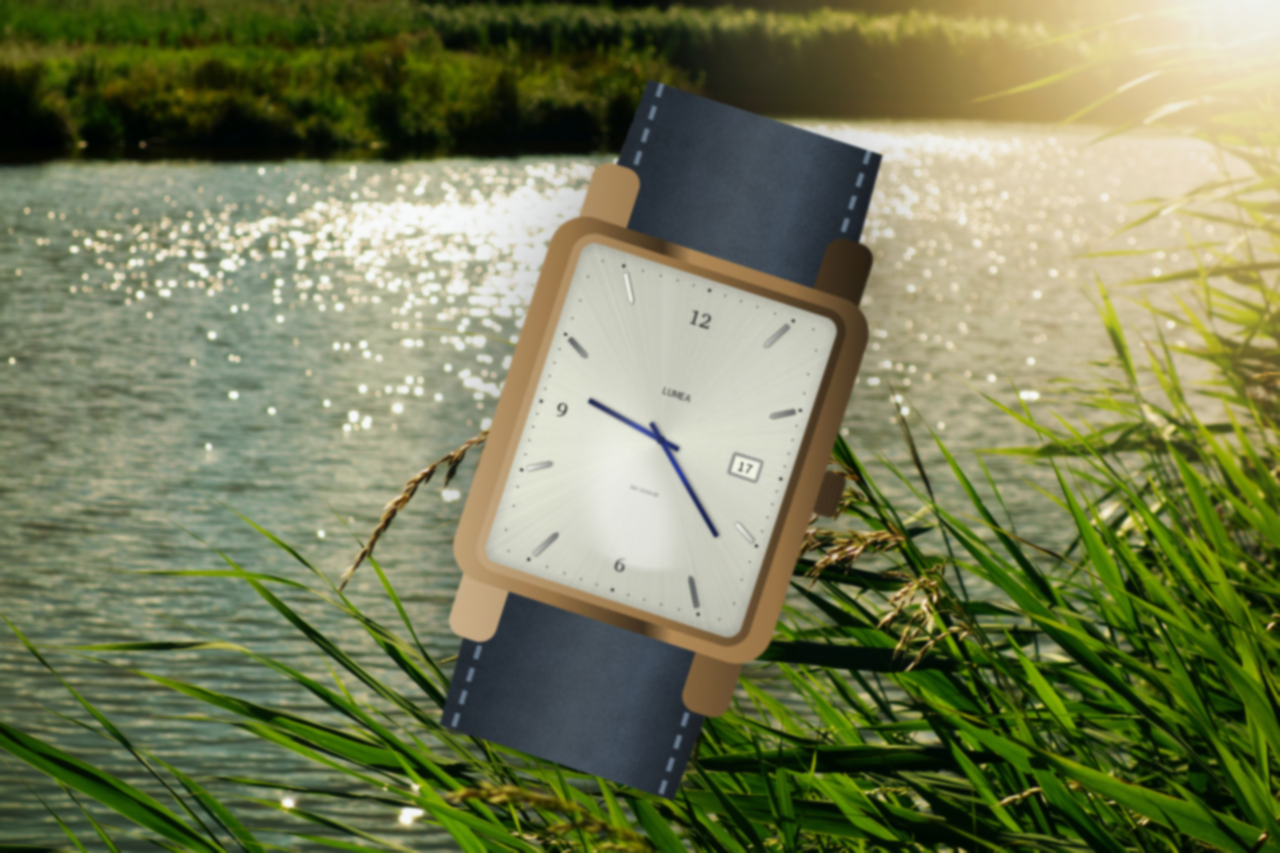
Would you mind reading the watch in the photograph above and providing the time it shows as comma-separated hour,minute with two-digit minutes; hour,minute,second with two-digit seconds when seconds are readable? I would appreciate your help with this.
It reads 9,22
